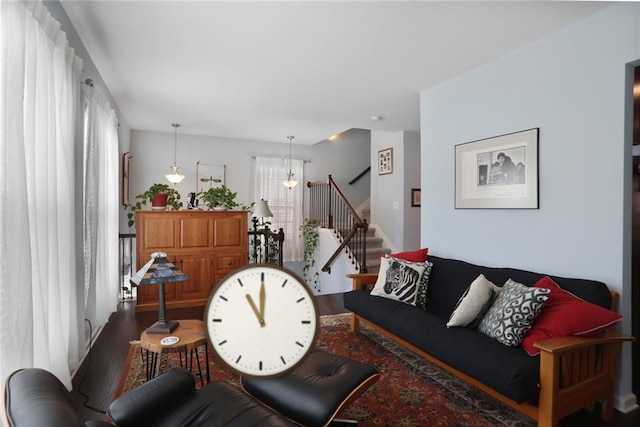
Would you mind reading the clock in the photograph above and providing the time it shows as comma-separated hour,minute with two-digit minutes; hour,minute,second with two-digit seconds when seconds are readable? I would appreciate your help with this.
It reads 11,00
